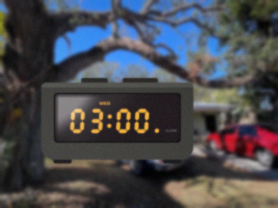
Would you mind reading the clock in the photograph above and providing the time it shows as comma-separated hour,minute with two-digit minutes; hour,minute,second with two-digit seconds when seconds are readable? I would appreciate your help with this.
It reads 3,00
